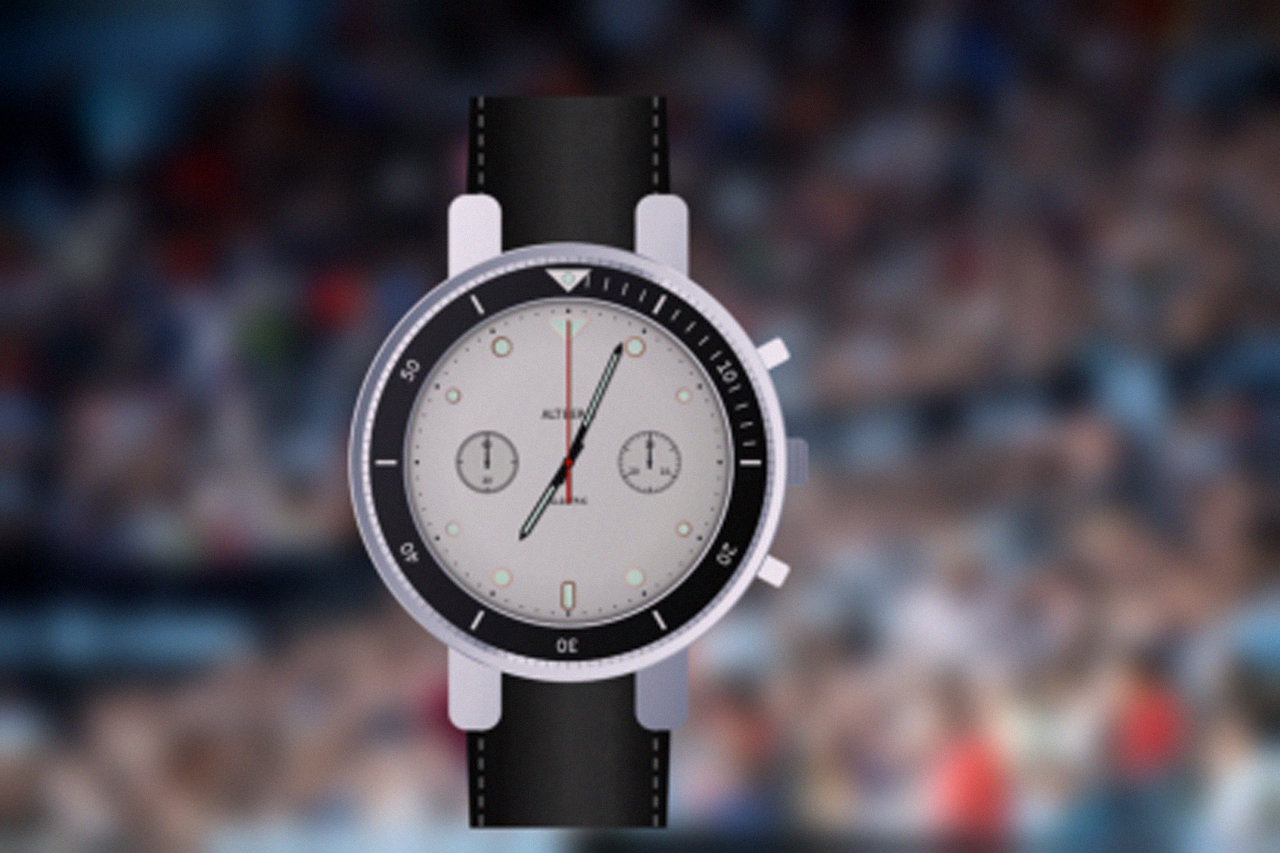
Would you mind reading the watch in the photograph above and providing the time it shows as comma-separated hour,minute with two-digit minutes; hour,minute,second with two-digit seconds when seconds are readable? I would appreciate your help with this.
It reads 7,04
